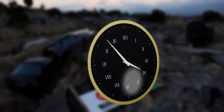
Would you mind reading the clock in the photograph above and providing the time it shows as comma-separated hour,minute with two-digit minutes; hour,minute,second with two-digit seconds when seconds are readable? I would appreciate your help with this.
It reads 3,53
